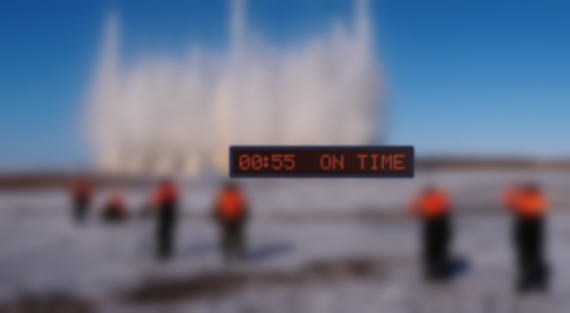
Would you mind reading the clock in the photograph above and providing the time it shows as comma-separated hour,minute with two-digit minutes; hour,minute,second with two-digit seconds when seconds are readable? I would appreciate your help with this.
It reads 0,55
